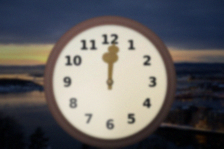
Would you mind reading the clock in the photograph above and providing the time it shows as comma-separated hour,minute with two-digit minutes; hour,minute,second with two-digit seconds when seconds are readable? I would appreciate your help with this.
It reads 12,01
